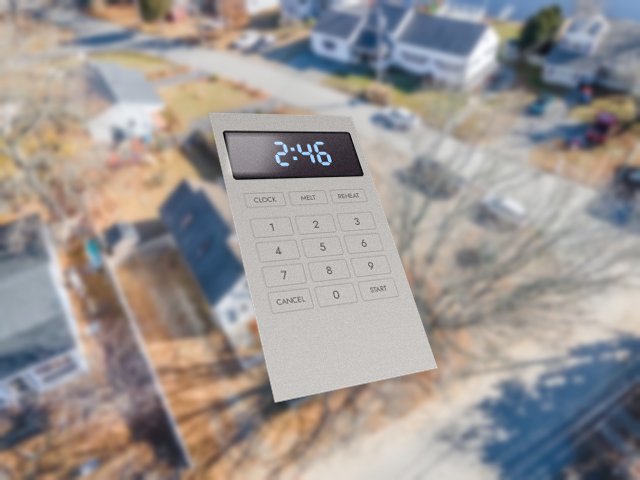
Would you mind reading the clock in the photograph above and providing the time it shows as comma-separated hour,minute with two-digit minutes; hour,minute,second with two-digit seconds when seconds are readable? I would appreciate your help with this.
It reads 2,46
